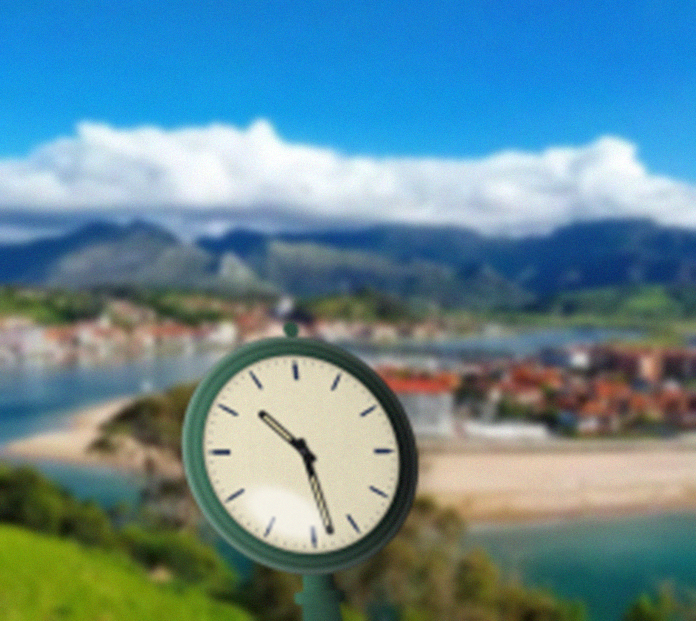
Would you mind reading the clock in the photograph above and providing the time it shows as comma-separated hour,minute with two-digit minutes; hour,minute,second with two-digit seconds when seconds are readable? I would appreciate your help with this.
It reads 10,28
